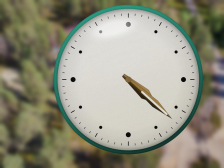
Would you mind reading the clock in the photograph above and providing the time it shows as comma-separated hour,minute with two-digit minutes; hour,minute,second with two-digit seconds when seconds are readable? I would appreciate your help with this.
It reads 4,22
